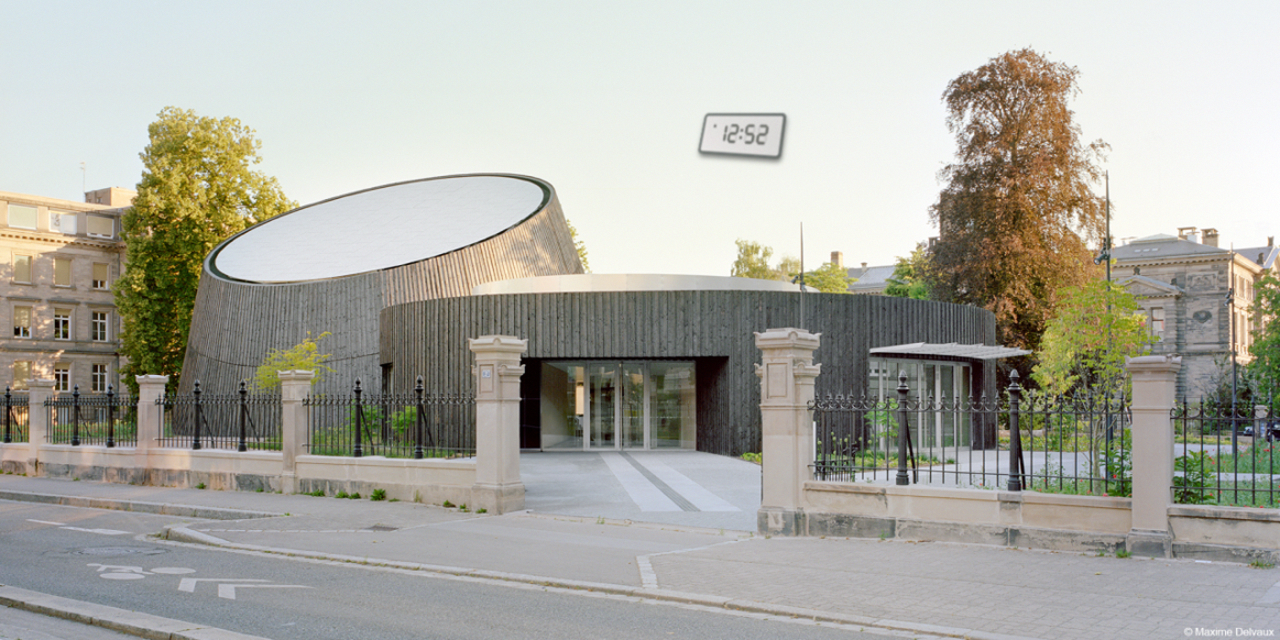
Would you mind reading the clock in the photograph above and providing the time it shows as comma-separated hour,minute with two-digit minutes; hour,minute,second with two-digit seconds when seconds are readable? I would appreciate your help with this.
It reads 12,52
